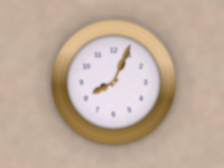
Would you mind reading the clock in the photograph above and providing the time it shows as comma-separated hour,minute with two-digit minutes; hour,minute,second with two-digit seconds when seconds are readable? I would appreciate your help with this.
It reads 8,04
